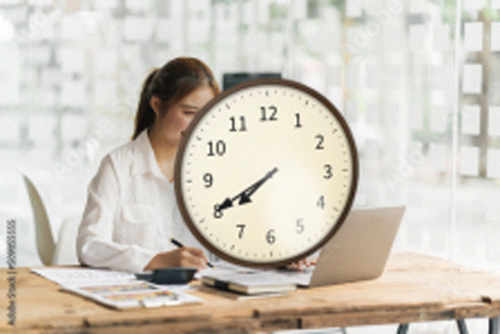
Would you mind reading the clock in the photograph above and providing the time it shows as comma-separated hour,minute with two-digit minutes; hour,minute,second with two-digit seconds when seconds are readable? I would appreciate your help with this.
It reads 7,40
